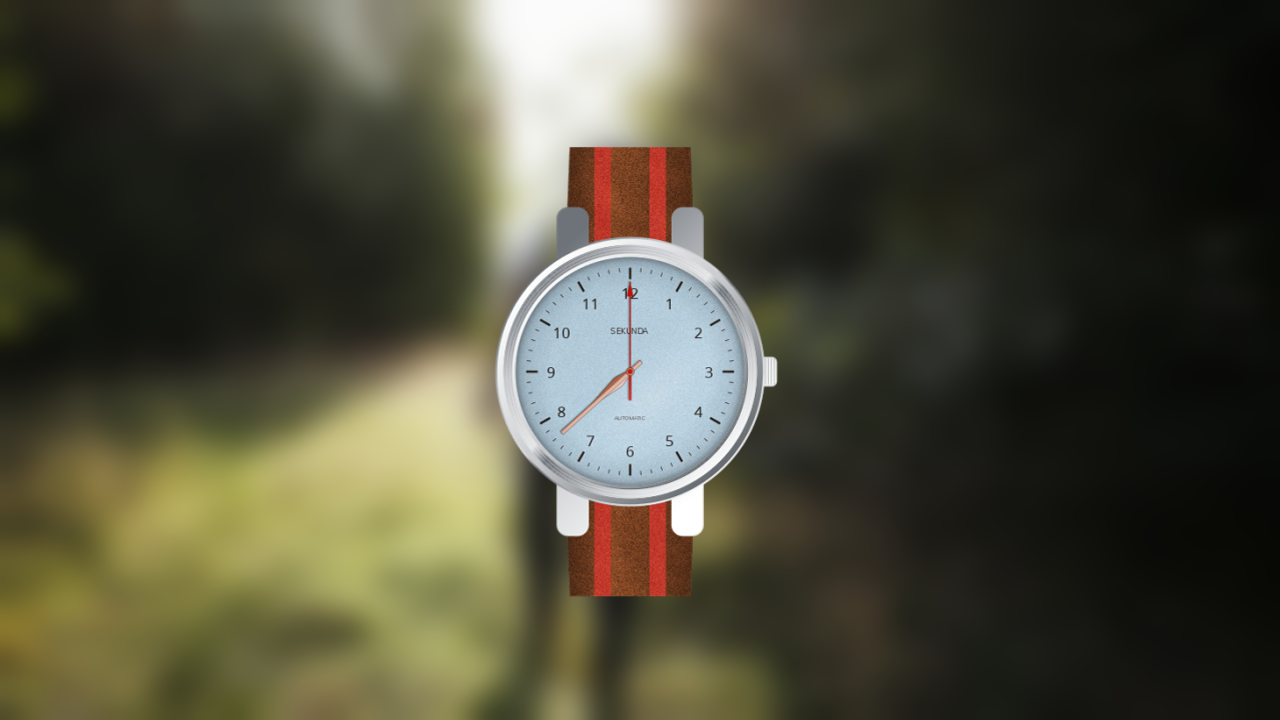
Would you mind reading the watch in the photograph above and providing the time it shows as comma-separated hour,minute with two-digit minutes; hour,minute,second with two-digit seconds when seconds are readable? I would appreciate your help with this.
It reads 7,38,00
